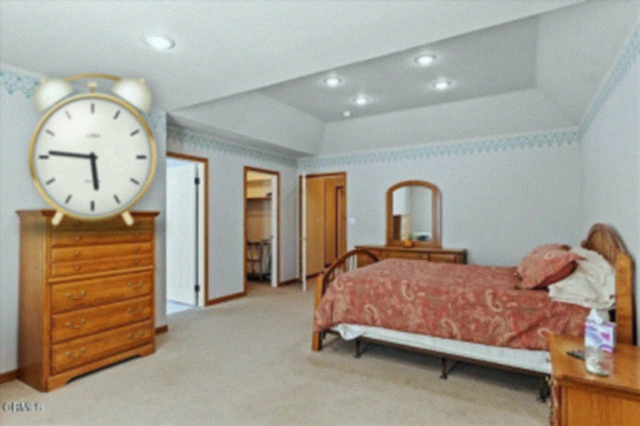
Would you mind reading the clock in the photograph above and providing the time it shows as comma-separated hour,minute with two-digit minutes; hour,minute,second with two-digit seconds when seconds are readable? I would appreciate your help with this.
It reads 5,46
